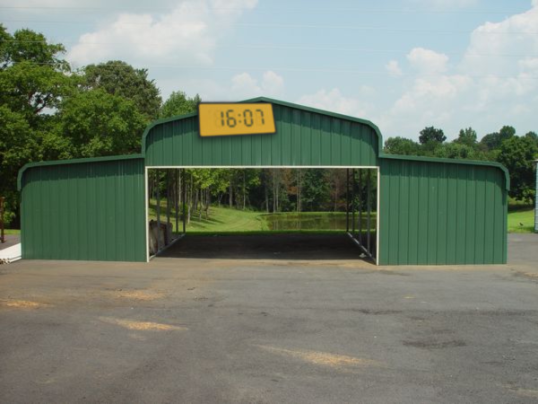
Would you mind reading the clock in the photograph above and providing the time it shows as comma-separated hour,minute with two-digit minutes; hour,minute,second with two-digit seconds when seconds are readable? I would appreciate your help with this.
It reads 16,07
